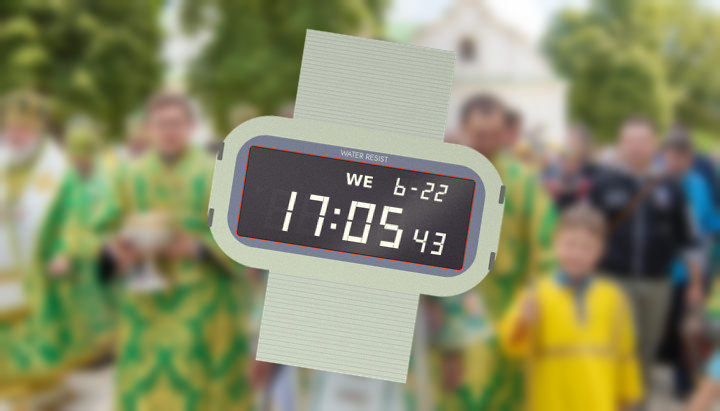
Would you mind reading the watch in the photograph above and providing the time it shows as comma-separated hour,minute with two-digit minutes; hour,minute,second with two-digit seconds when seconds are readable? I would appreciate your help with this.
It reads 17,05,43
